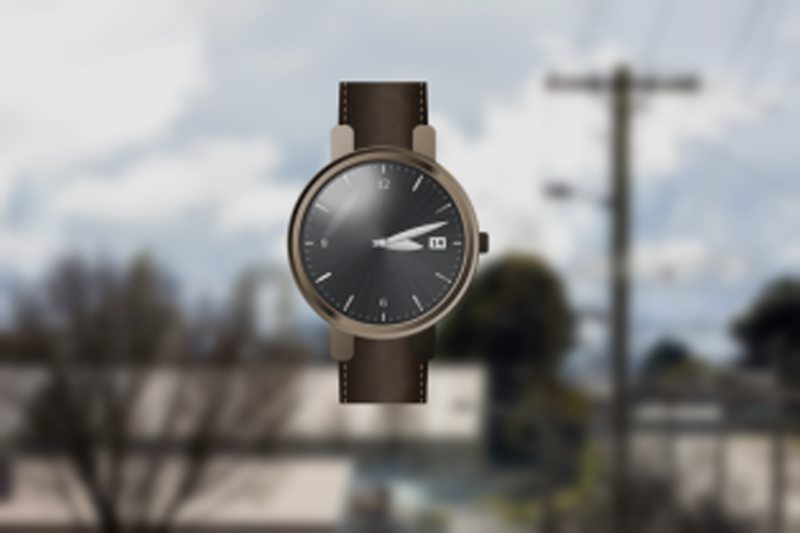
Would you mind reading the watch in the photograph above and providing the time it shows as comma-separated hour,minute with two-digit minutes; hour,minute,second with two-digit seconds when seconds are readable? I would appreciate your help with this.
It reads 3,12
